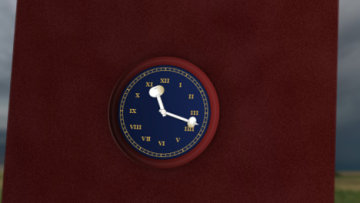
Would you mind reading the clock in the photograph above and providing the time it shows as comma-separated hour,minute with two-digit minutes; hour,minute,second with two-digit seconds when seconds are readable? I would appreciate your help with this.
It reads 11,18
